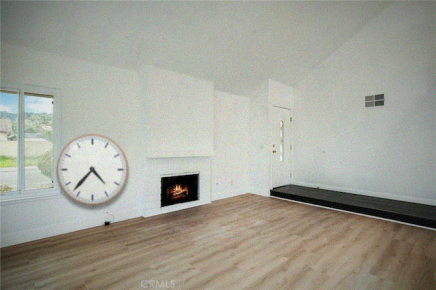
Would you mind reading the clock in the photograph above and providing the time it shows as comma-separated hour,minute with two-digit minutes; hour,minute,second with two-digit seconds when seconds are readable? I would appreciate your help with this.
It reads 4,37
